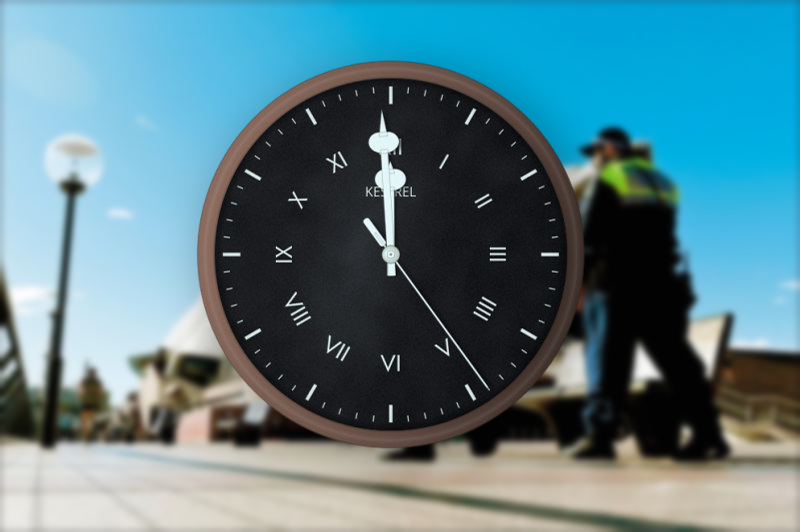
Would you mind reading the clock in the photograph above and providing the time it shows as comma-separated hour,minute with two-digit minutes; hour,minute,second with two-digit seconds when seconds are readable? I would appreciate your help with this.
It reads 11,59,24
